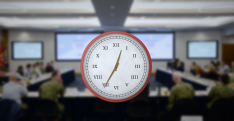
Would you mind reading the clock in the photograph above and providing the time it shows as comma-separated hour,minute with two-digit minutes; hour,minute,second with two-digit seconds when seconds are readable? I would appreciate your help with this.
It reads 12,35
